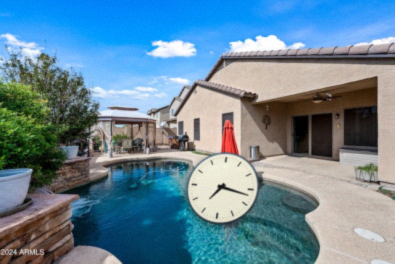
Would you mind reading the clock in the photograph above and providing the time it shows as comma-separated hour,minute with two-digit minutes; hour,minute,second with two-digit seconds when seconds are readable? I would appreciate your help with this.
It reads 7,17
